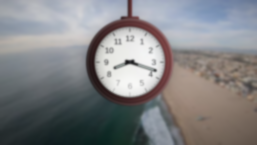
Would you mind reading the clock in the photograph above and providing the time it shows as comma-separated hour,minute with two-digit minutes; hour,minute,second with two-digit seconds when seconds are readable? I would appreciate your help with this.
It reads 8,18
